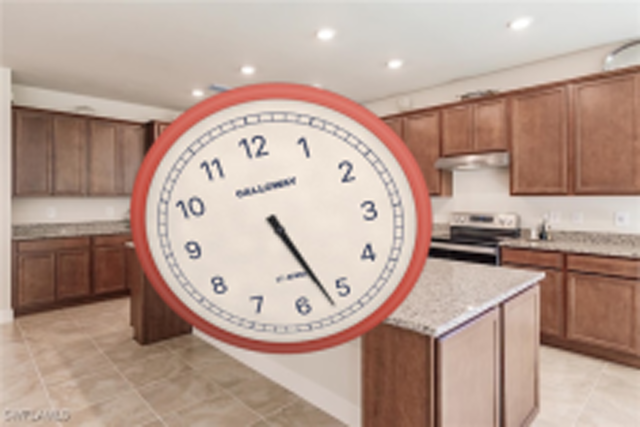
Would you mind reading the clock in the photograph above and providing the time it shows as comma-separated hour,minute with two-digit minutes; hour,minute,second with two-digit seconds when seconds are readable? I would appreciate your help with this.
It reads 5,27
